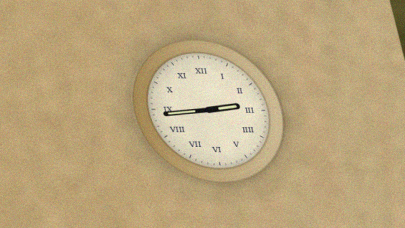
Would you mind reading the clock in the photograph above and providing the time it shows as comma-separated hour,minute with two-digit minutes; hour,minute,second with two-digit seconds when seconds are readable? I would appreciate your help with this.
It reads 2,44
